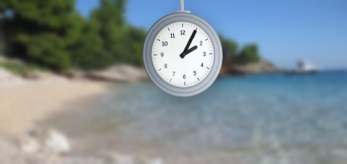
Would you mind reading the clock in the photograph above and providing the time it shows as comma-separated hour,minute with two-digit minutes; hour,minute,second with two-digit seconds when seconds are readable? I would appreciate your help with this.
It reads 2,05
